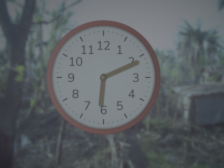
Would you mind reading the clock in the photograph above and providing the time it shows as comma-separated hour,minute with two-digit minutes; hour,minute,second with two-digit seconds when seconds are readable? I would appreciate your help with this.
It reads 6,11
